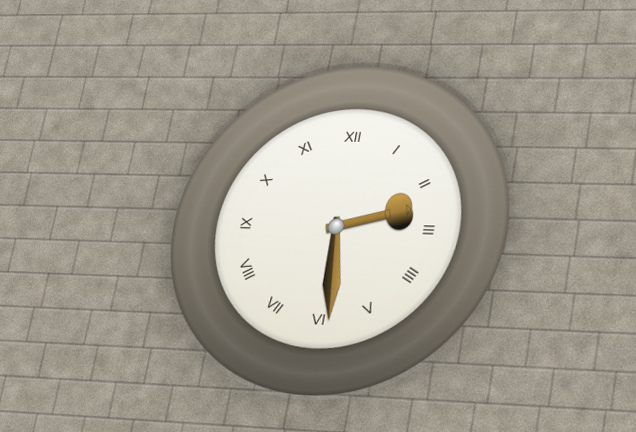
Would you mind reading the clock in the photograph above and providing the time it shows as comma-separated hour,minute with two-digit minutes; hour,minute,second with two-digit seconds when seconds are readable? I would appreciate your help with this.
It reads 2,29
